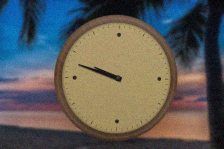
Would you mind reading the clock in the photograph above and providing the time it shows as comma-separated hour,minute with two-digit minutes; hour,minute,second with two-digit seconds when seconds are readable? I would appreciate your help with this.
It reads 9,48
